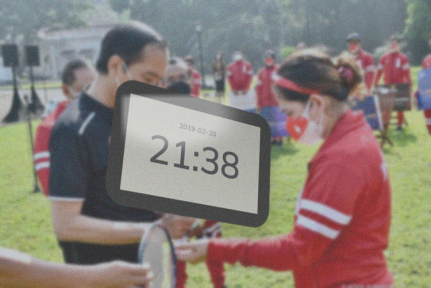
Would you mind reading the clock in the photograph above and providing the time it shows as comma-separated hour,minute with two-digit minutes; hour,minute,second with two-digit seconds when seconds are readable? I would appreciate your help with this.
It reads 21,38
